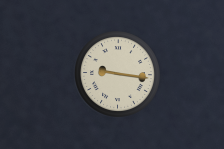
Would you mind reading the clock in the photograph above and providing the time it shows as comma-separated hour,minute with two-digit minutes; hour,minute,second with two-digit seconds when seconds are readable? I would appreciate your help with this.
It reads 9,16
